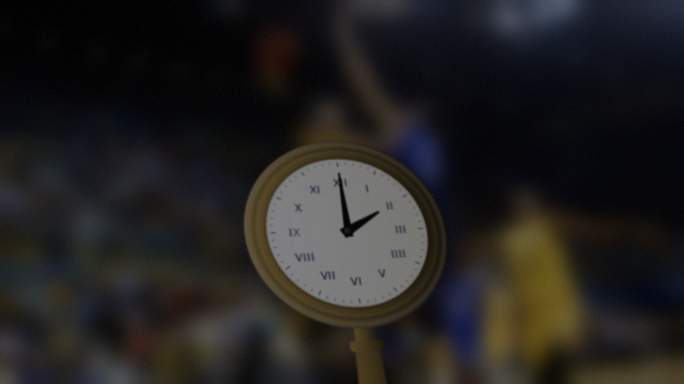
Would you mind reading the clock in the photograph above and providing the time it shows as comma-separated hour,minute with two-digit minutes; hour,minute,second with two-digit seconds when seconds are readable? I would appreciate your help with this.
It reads 2,00
